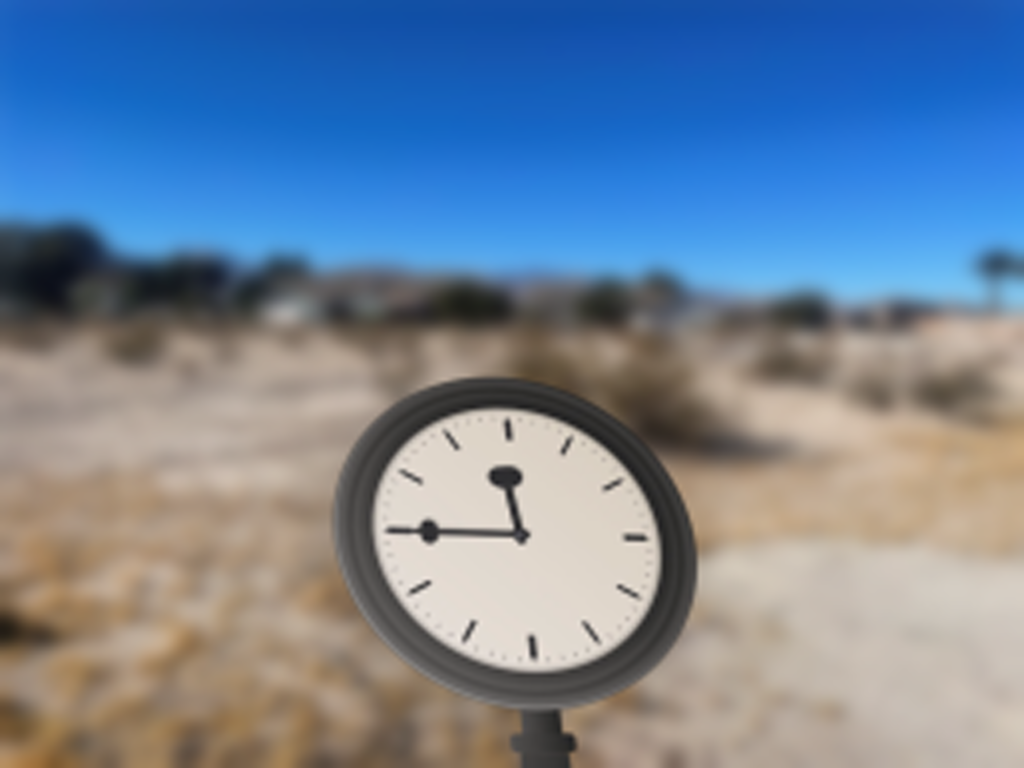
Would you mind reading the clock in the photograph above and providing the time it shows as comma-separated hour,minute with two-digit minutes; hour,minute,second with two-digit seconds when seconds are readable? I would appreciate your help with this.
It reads 11,45
